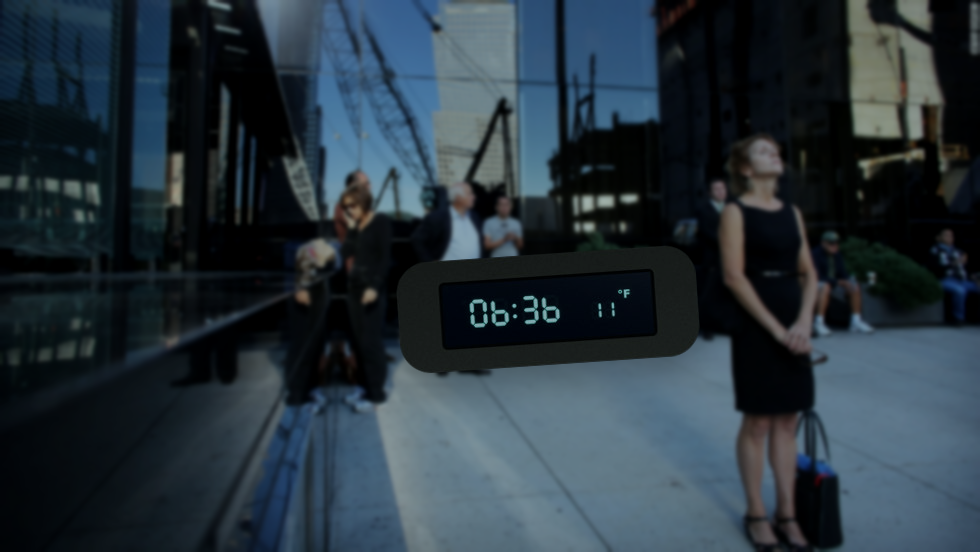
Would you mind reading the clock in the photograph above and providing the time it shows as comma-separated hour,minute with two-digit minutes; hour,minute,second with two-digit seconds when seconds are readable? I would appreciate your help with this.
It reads 6,36
